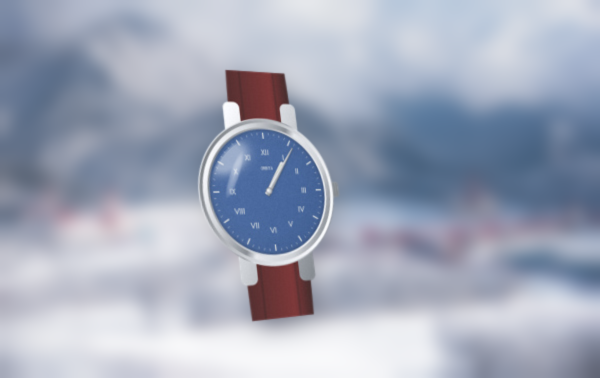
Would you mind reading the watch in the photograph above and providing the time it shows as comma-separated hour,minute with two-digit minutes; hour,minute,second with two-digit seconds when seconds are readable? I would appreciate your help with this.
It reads 1,06
